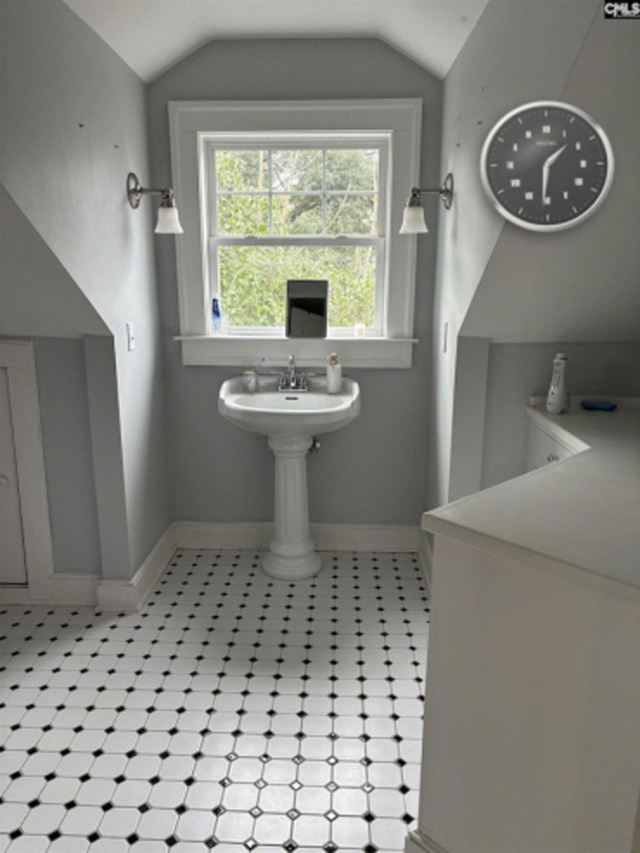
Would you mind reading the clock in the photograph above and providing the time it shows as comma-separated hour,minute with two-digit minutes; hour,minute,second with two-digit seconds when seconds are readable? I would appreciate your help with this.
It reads 1,31
